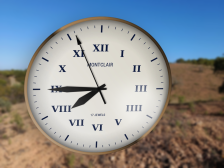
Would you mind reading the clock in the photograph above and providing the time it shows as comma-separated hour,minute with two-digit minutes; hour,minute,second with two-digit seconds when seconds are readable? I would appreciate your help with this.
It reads 7,44,56
